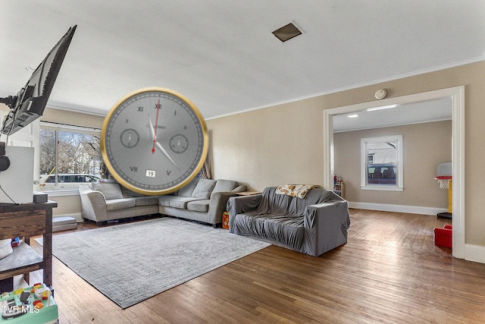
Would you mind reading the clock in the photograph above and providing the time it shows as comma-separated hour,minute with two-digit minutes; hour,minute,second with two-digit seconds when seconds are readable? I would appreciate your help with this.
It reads 11,22
